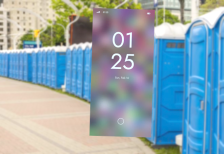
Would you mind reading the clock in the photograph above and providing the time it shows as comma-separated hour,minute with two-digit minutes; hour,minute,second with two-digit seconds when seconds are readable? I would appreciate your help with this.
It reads 1,25
